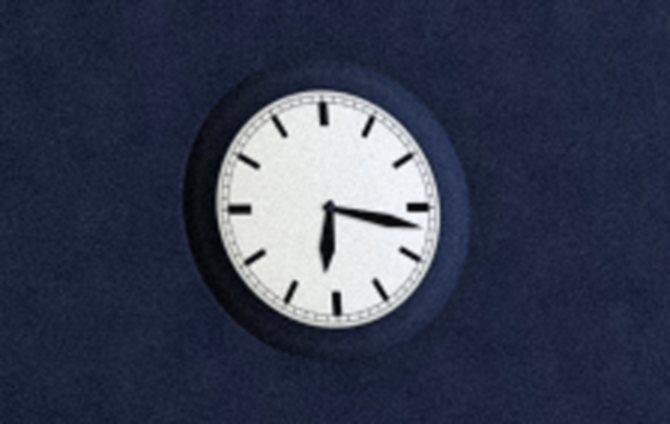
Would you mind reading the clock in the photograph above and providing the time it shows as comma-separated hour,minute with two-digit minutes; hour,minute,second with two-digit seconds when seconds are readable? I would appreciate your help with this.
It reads 6,17
